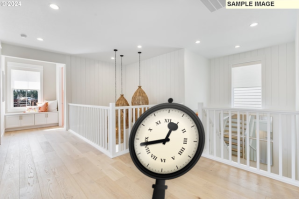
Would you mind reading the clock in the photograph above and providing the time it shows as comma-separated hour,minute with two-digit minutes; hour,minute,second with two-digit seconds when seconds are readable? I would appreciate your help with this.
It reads 12,43
